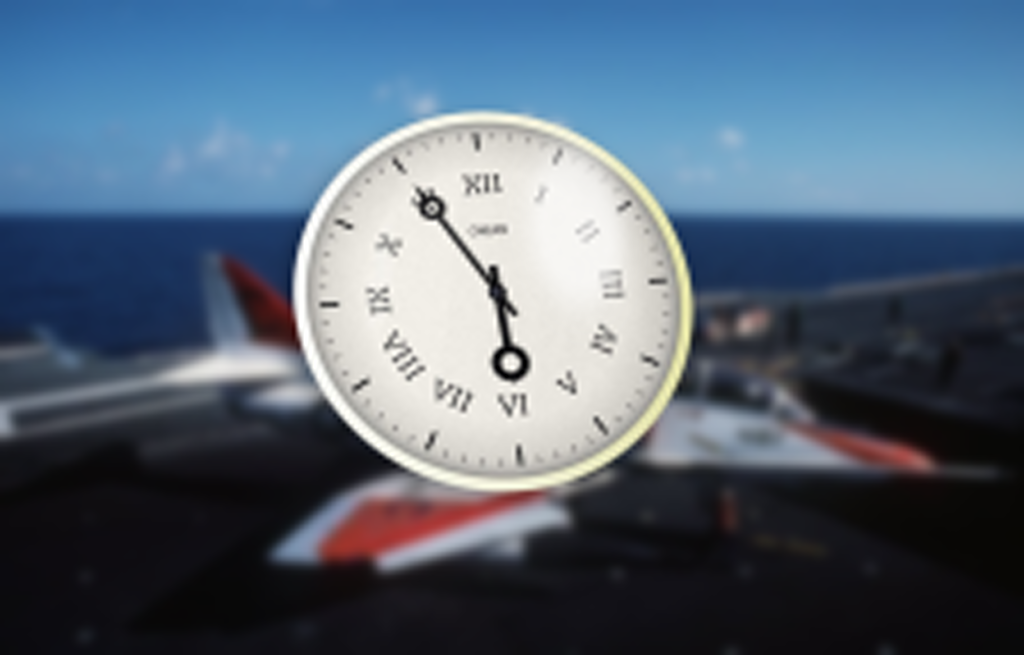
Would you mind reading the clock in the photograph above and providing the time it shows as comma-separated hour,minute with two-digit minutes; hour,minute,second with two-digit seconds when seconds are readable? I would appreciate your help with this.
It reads 5,55
